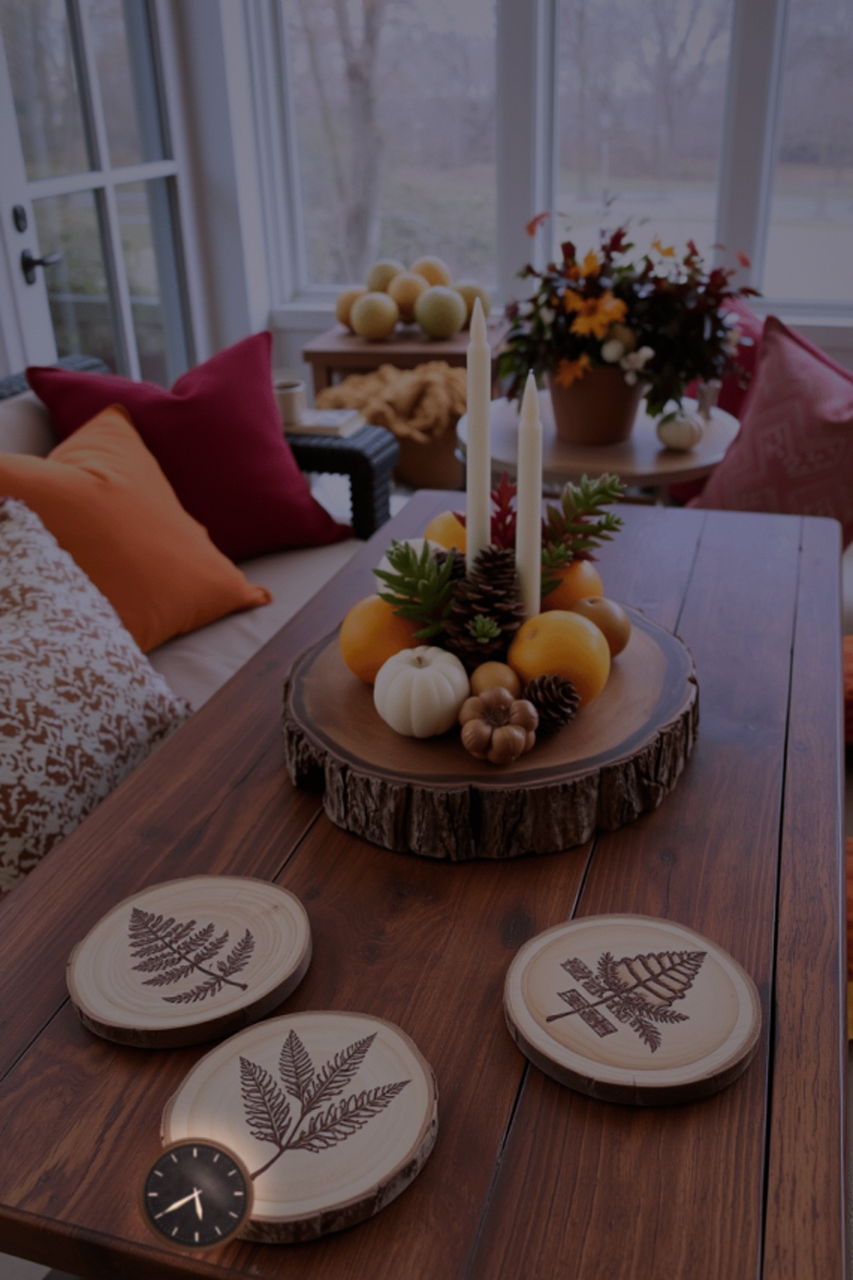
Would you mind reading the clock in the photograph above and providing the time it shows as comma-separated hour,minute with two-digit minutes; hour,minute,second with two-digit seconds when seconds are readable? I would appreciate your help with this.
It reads 5,40
